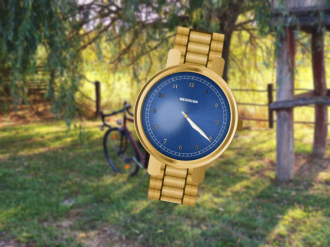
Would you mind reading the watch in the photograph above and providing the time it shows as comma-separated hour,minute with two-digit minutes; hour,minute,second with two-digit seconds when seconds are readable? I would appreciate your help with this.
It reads 4,21
